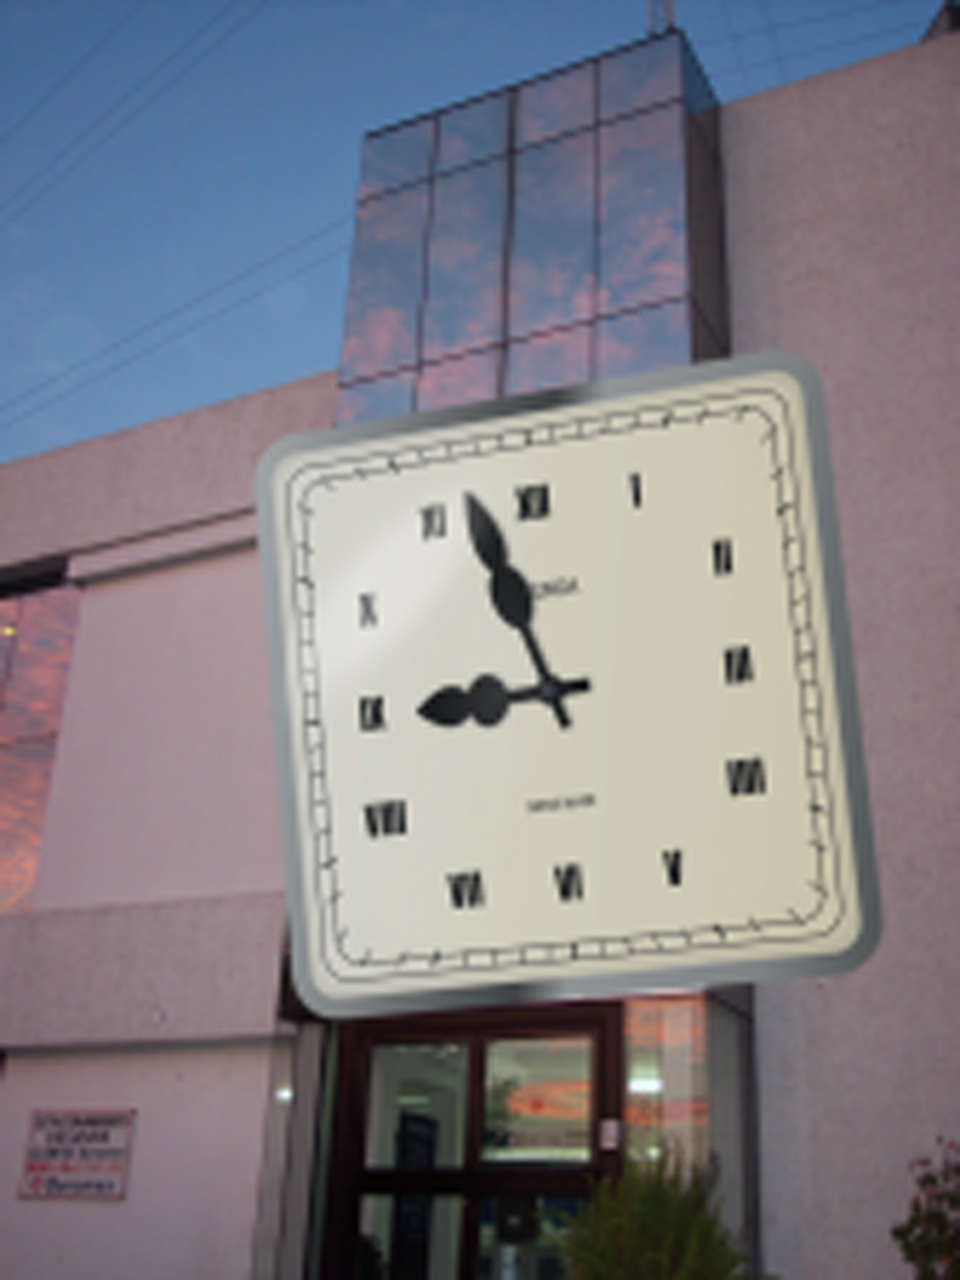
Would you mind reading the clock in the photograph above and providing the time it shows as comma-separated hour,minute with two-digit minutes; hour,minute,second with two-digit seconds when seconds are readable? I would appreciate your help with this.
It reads 8,57
